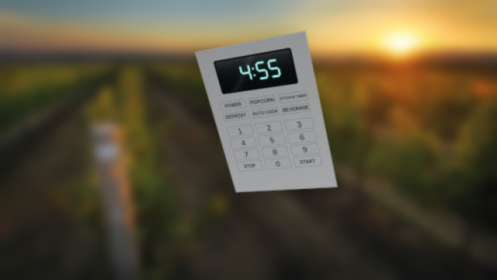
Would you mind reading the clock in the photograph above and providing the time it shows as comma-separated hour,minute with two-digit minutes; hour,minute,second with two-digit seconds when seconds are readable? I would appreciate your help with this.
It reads 4,55
